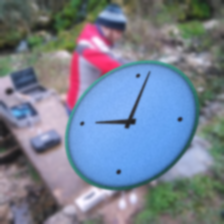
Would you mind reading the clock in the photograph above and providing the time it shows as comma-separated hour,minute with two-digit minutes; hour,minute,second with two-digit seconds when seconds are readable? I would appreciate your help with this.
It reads 9,02
